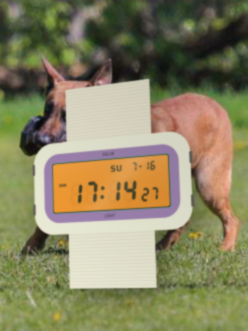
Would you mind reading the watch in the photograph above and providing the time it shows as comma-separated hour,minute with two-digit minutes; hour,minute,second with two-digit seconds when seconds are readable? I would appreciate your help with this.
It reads 17,14,27
